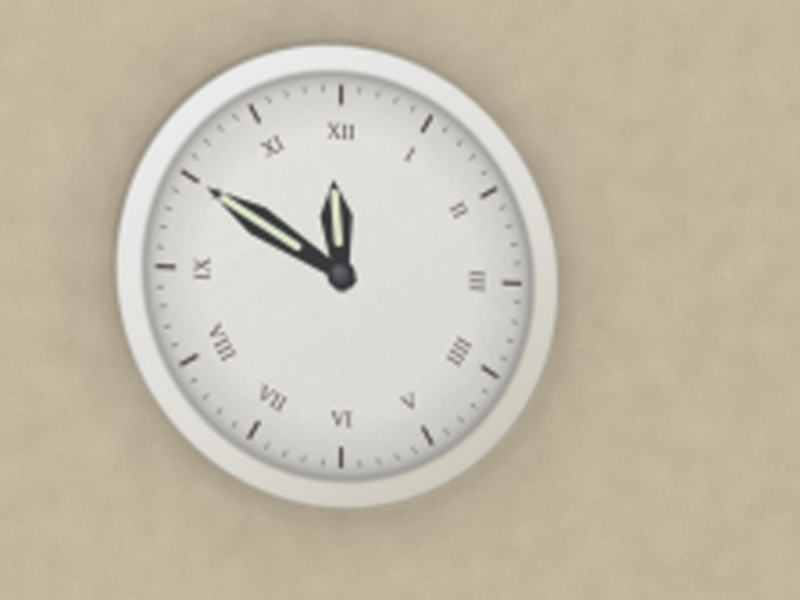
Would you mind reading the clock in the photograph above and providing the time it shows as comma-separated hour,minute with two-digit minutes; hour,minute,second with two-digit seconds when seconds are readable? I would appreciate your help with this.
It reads 11,50
